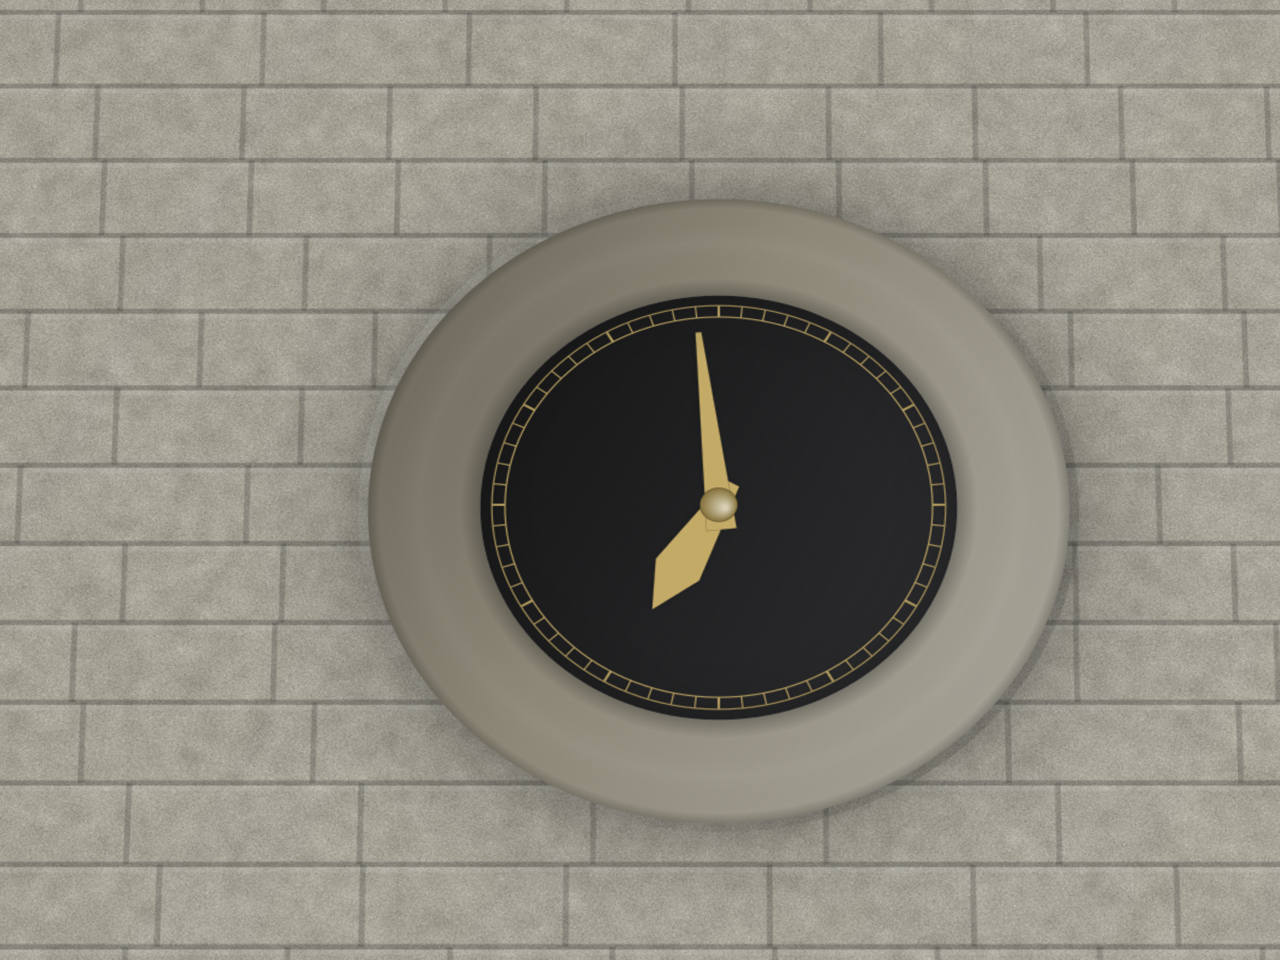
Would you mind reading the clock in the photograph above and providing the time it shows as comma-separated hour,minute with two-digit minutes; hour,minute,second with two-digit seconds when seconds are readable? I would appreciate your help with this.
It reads 6,59
